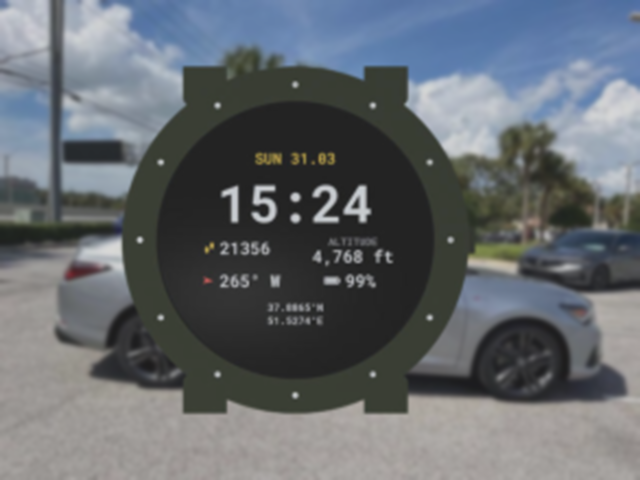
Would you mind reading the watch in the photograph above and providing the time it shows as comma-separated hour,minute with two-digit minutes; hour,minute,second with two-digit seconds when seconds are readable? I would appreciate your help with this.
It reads 15,24
